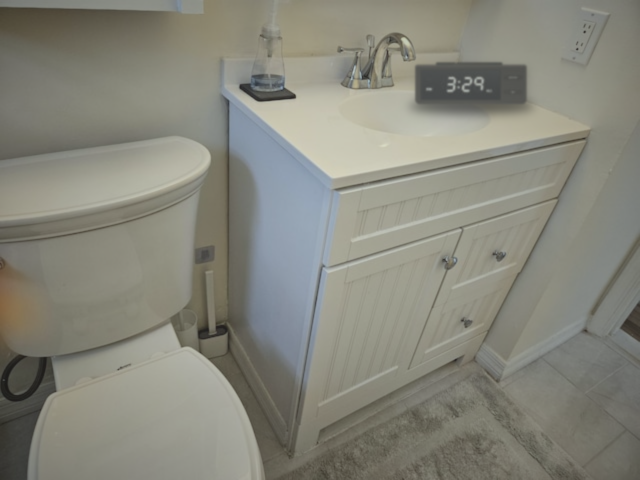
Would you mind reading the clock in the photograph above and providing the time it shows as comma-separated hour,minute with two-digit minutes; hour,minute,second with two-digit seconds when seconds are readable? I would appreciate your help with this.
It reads 3,29
